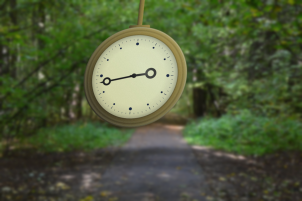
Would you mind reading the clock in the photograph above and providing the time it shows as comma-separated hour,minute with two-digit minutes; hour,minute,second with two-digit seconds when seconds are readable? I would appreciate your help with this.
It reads 2,43
